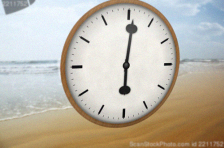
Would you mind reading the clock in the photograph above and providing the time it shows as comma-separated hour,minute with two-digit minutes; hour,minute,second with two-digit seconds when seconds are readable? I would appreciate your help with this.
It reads 6,01
